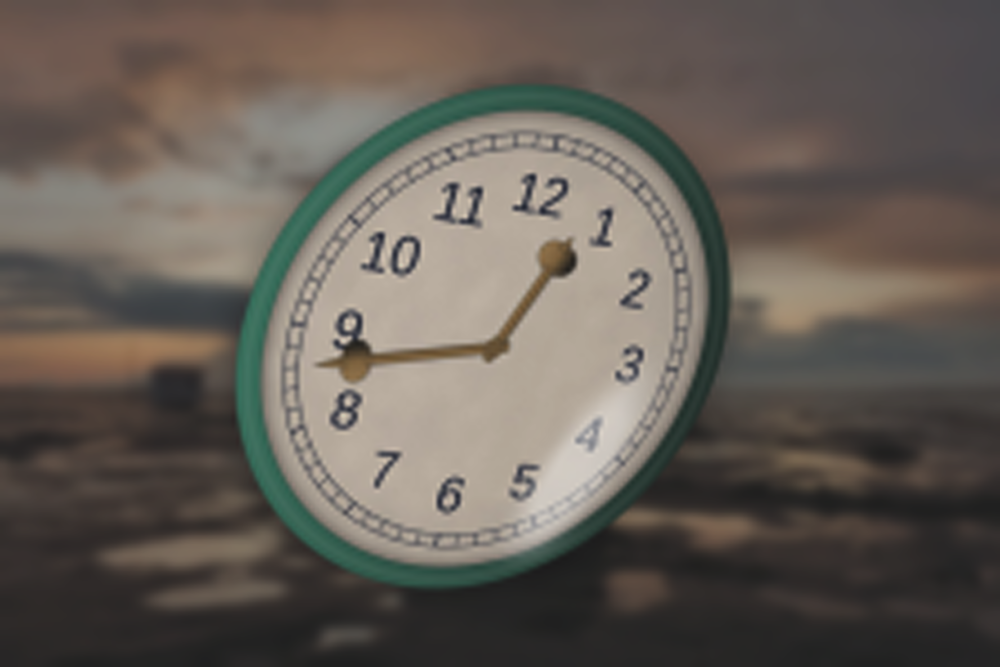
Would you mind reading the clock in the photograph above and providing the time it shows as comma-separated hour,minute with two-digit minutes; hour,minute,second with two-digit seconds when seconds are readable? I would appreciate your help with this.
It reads 12,43
